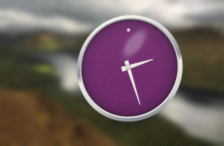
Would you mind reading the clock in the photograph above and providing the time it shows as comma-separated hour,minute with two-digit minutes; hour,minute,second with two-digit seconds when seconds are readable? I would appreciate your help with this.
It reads 2,27
